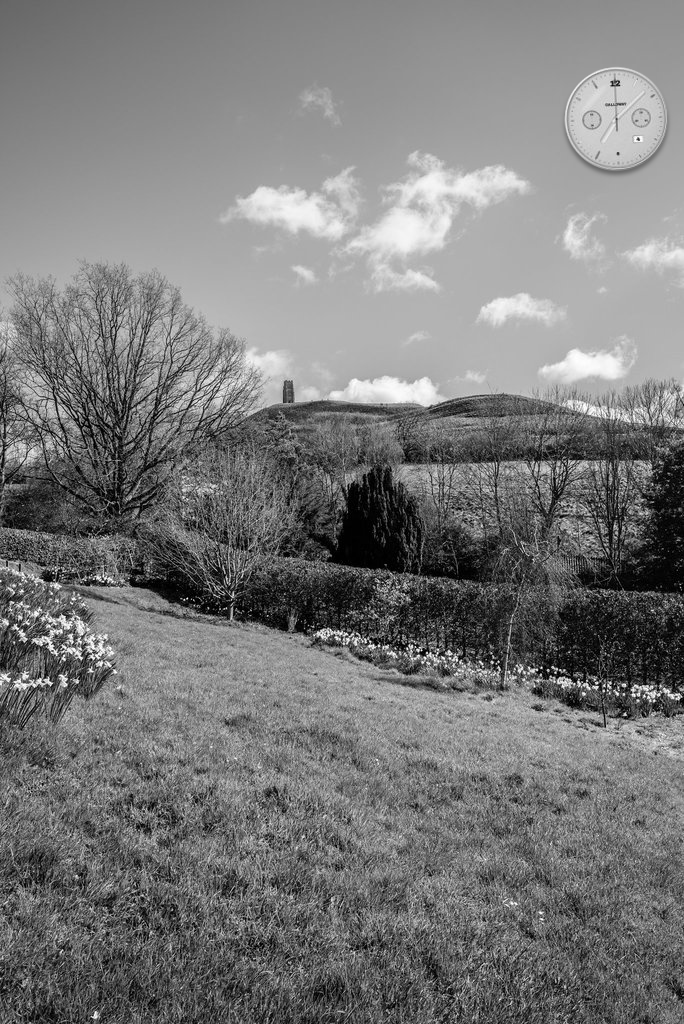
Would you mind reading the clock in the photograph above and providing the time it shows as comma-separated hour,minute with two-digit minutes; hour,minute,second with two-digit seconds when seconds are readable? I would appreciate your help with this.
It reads 7,08
